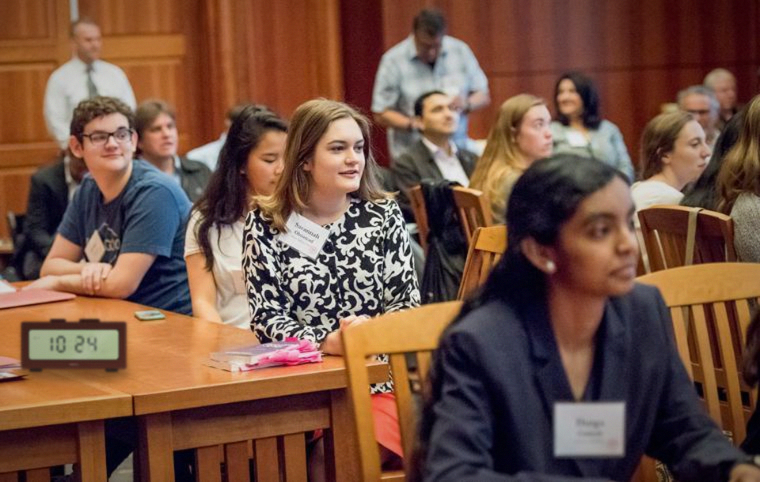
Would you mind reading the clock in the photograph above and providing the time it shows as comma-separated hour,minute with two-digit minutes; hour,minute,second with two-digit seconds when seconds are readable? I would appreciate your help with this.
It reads 10,24
